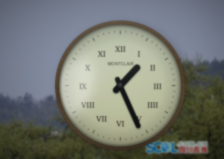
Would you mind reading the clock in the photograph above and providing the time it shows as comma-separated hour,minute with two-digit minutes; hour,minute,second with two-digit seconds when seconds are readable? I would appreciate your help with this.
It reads 1,26
